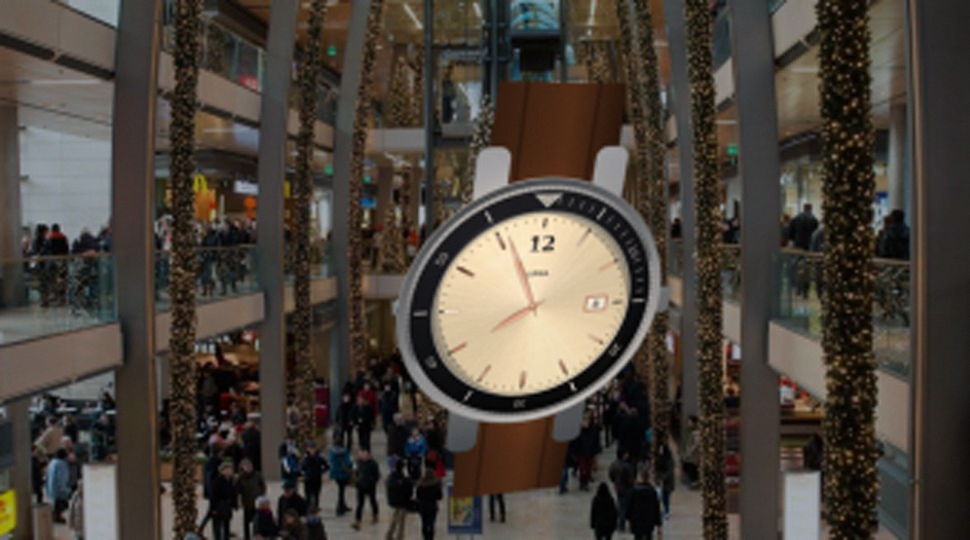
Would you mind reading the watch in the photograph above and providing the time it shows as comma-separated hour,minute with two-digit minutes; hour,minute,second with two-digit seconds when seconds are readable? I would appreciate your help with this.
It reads 7,56
